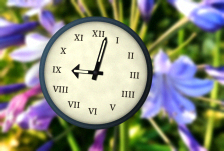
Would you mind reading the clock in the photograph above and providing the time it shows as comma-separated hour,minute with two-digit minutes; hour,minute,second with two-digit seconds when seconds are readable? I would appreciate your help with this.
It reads 9,02
